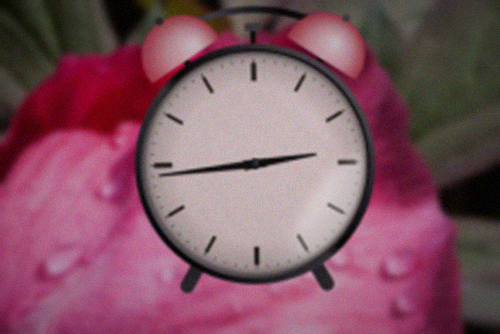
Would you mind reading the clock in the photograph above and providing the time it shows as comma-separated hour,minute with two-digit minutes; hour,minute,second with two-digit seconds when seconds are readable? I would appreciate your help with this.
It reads 2,44
